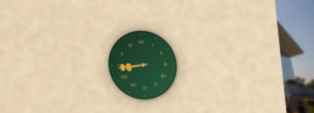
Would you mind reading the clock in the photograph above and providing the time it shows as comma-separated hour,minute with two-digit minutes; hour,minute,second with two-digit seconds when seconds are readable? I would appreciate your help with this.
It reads 8,44
